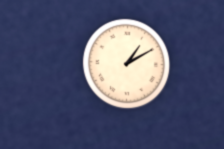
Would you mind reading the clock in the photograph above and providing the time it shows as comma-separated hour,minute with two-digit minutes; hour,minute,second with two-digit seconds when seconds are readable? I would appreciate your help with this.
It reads 1,10
